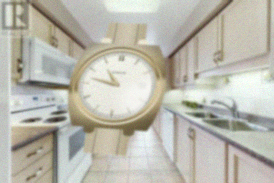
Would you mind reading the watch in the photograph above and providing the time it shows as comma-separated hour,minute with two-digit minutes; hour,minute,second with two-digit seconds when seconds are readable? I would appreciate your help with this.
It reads 10,47
